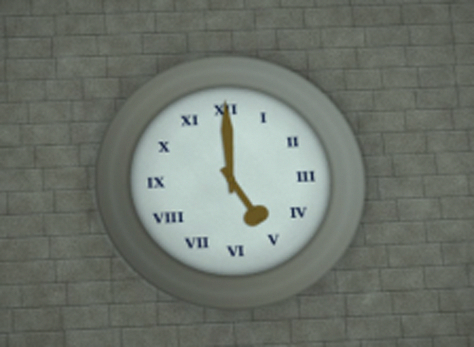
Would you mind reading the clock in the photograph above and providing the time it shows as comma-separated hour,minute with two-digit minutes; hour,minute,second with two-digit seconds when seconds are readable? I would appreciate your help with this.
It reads 5,00
